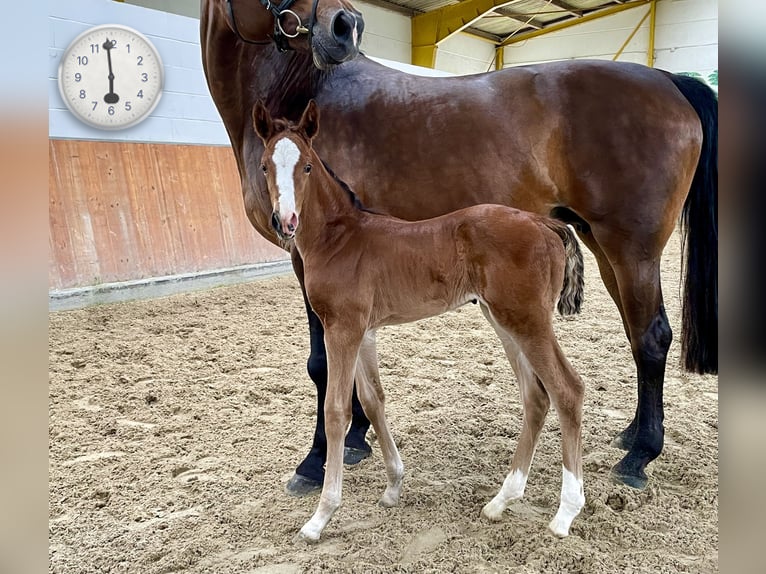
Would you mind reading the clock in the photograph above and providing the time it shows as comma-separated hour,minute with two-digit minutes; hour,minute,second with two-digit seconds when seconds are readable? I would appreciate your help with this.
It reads 5,59
